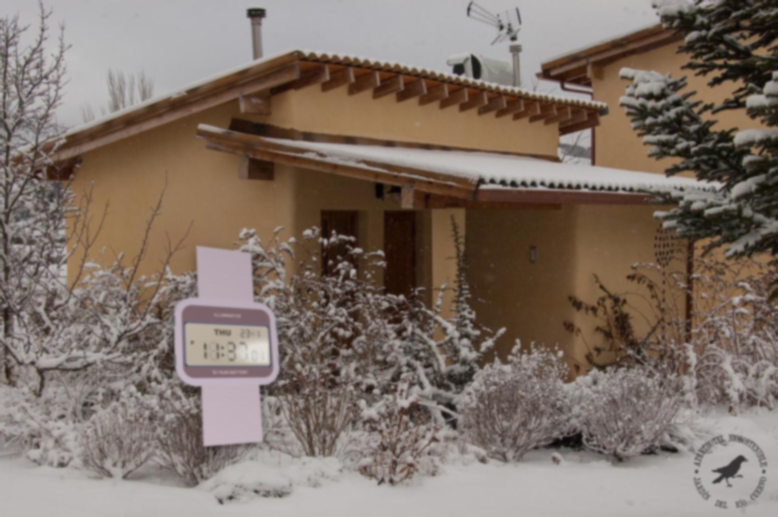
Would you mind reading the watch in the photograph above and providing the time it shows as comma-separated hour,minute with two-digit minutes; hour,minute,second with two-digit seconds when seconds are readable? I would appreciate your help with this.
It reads 11,37
